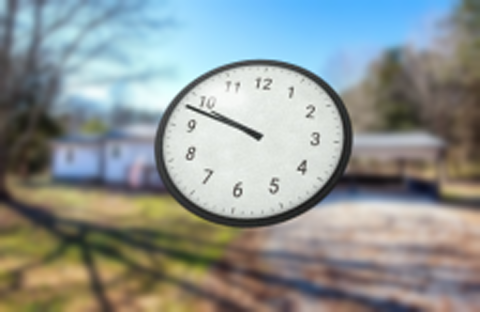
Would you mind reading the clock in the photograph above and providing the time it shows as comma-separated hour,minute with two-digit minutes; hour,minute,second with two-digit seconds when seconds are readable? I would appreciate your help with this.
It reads 9,48
